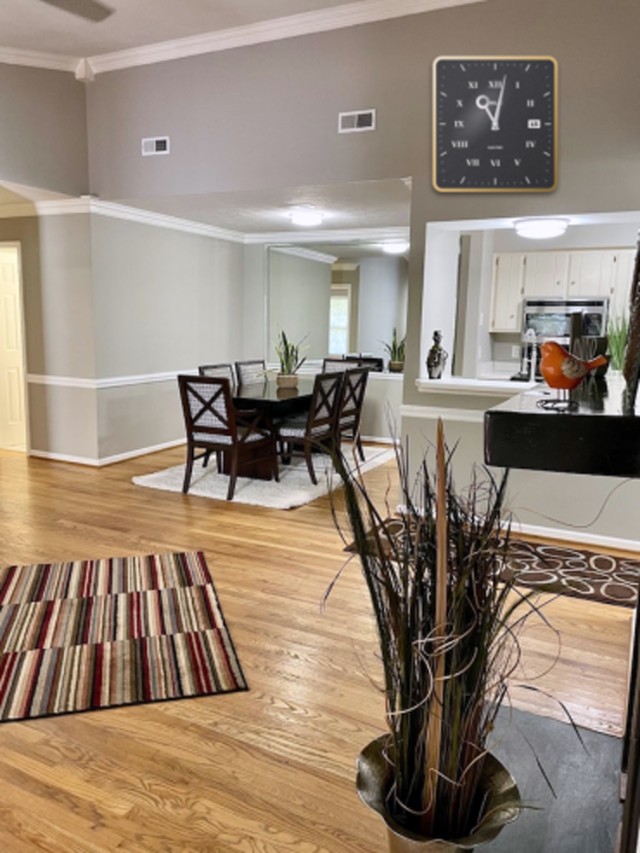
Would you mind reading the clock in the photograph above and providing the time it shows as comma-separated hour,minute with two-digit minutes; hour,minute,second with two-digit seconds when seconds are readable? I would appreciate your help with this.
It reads 11,02
